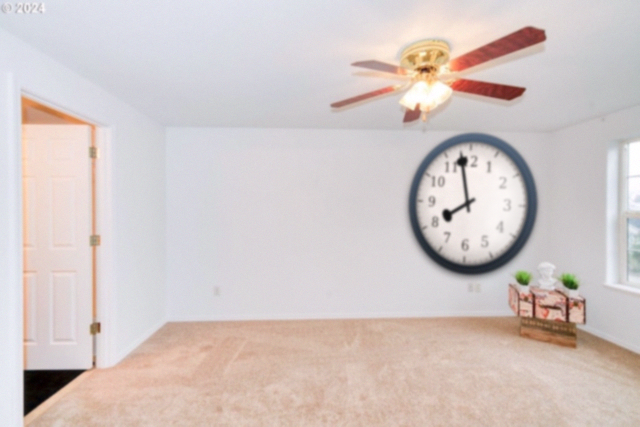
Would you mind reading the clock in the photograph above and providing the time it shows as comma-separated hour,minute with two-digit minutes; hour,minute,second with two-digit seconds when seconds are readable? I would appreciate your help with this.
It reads 7,58
